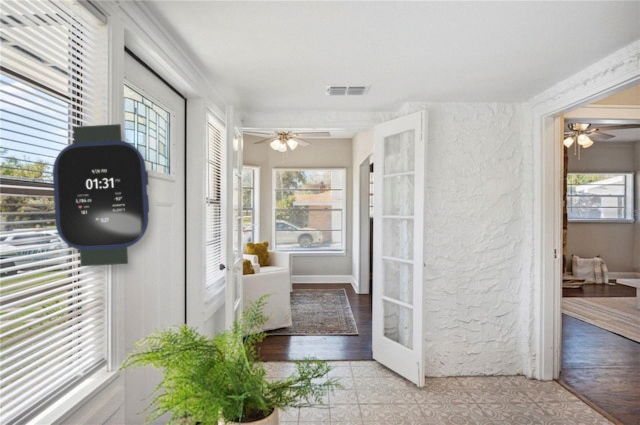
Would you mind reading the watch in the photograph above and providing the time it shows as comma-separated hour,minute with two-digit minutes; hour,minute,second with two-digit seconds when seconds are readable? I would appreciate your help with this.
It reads 1,31
